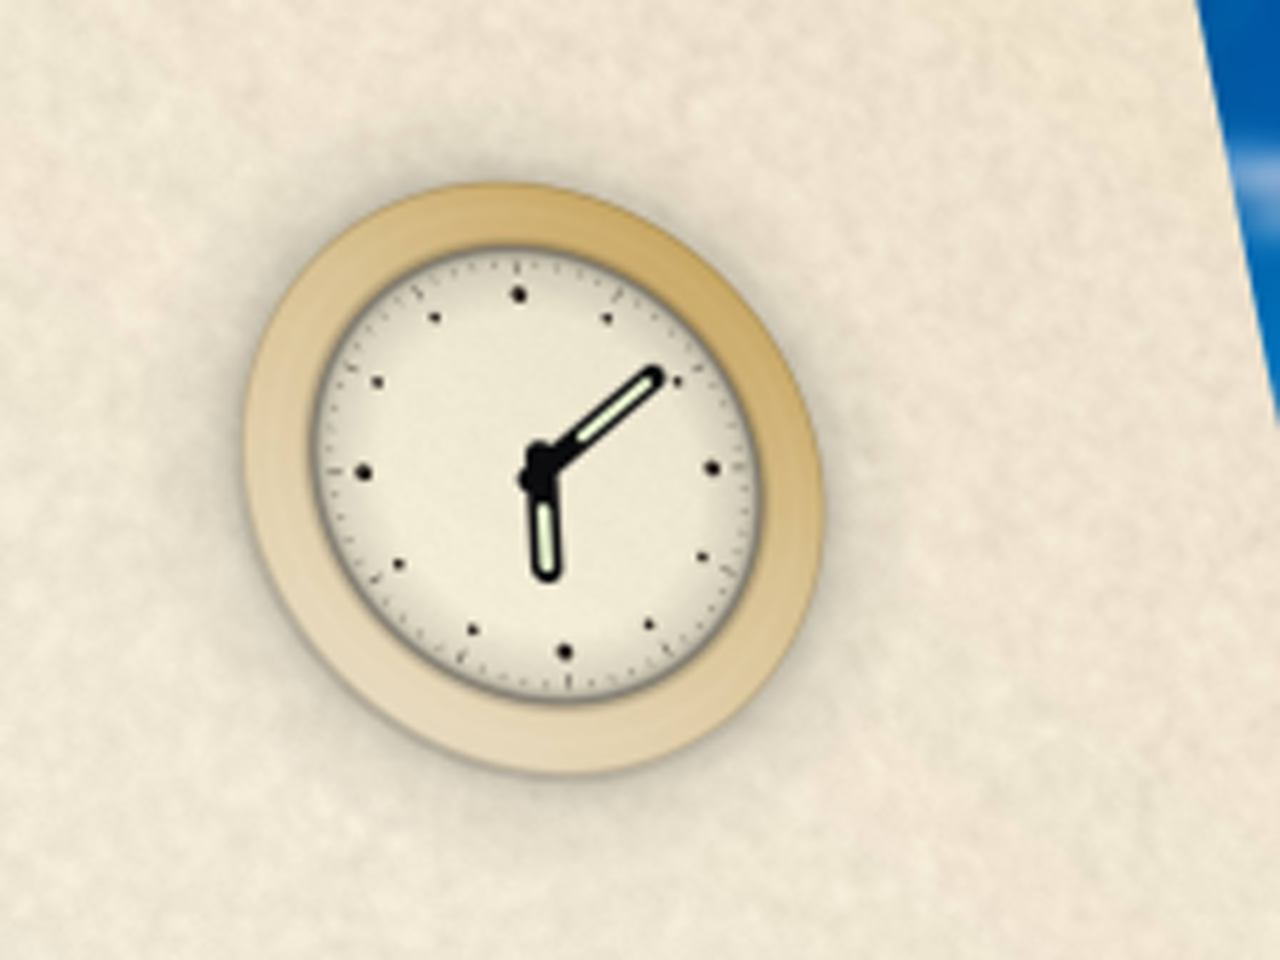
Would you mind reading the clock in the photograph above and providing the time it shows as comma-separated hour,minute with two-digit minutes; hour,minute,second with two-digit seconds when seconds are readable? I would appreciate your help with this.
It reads 6,09
